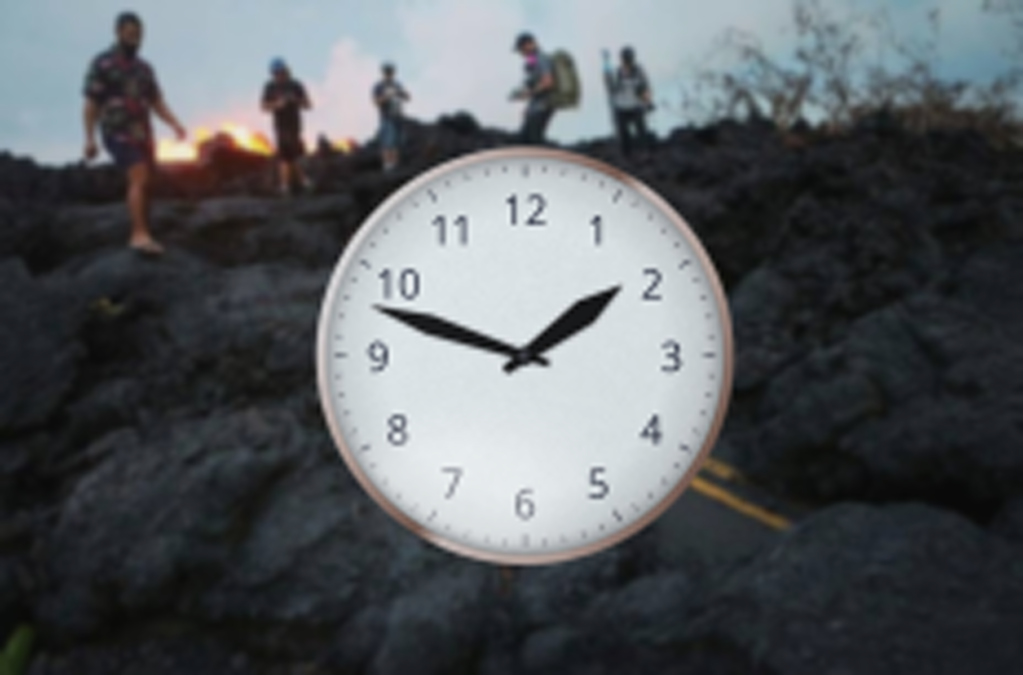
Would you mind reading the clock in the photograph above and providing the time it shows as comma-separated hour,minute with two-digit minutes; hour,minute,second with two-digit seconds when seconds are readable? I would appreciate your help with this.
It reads 1,48
